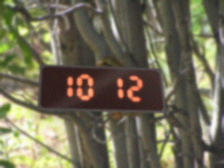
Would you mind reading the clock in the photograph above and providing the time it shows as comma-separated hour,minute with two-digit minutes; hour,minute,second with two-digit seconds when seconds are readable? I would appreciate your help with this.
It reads 10,12
